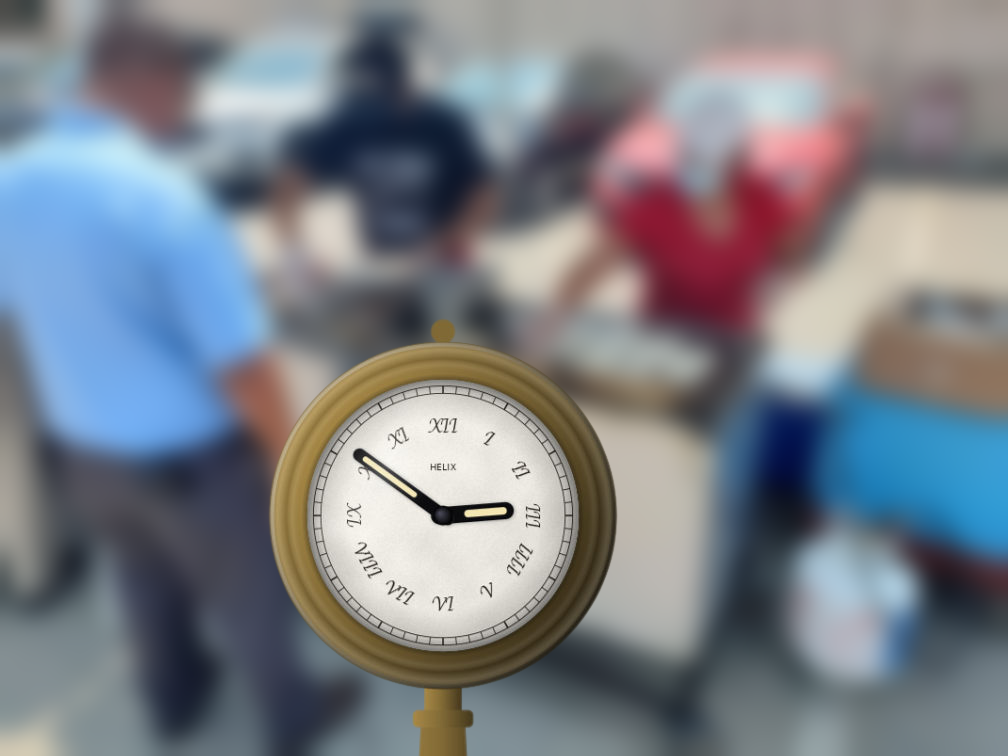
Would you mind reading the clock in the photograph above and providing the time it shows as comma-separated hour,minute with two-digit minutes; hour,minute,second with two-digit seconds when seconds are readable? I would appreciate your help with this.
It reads 2,51
